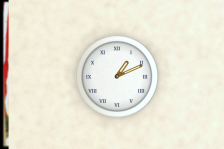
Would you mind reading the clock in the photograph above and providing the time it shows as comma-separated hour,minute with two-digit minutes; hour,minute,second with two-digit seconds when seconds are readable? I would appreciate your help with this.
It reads 1,11
